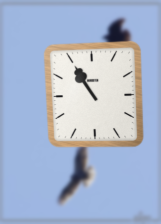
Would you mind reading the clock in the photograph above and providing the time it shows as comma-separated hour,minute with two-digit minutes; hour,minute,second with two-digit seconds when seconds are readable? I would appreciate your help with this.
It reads 10,55
